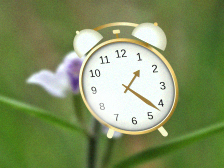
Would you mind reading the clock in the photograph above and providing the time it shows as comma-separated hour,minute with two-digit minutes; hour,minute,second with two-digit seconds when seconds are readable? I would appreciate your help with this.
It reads 1,22
